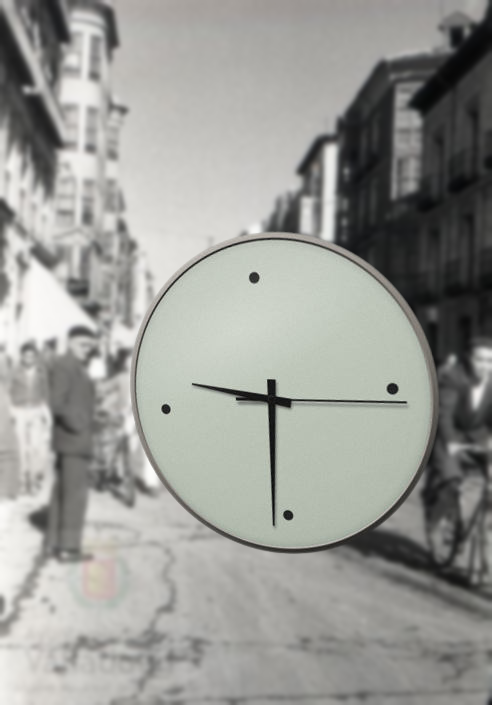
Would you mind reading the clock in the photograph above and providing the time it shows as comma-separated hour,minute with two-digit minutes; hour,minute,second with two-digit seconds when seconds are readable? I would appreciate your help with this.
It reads 9,31,16
